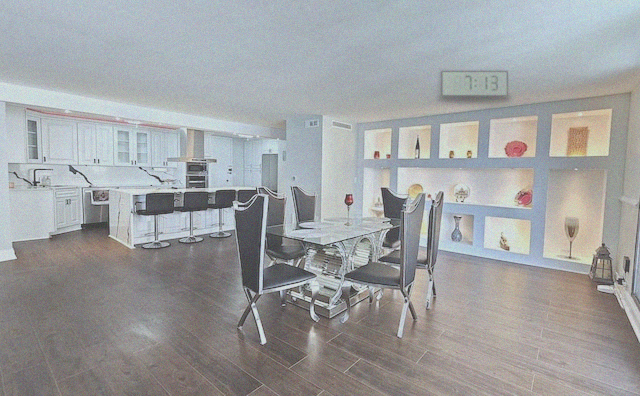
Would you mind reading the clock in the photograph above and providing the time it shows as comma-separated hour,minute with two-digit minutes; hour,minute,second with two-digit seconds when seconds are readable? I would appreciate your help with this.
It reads 7,13
